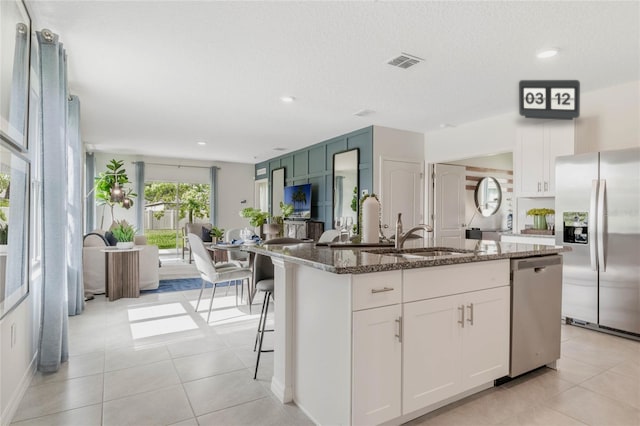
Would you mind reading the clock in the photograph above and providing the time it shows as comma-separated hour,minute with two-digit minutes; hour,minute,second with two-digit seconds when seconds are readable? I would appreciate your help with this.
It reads 3,12
